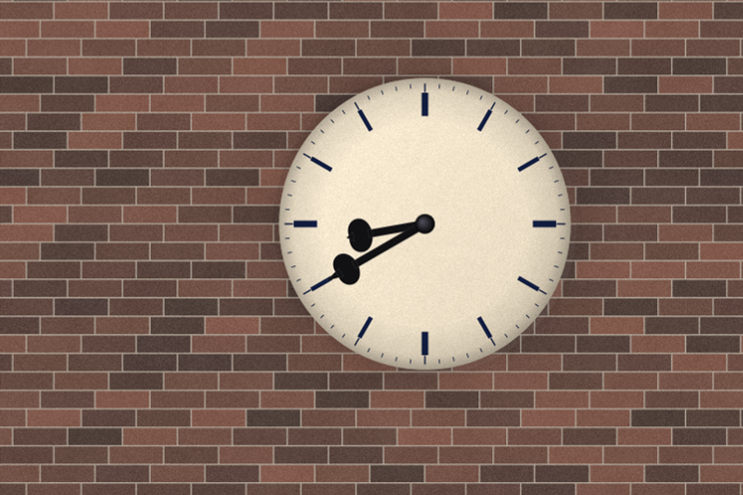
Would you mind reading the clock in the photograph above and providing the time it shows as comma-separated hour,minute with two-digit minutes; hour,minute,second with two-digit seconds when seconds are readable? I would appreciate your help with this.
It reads 8,40
